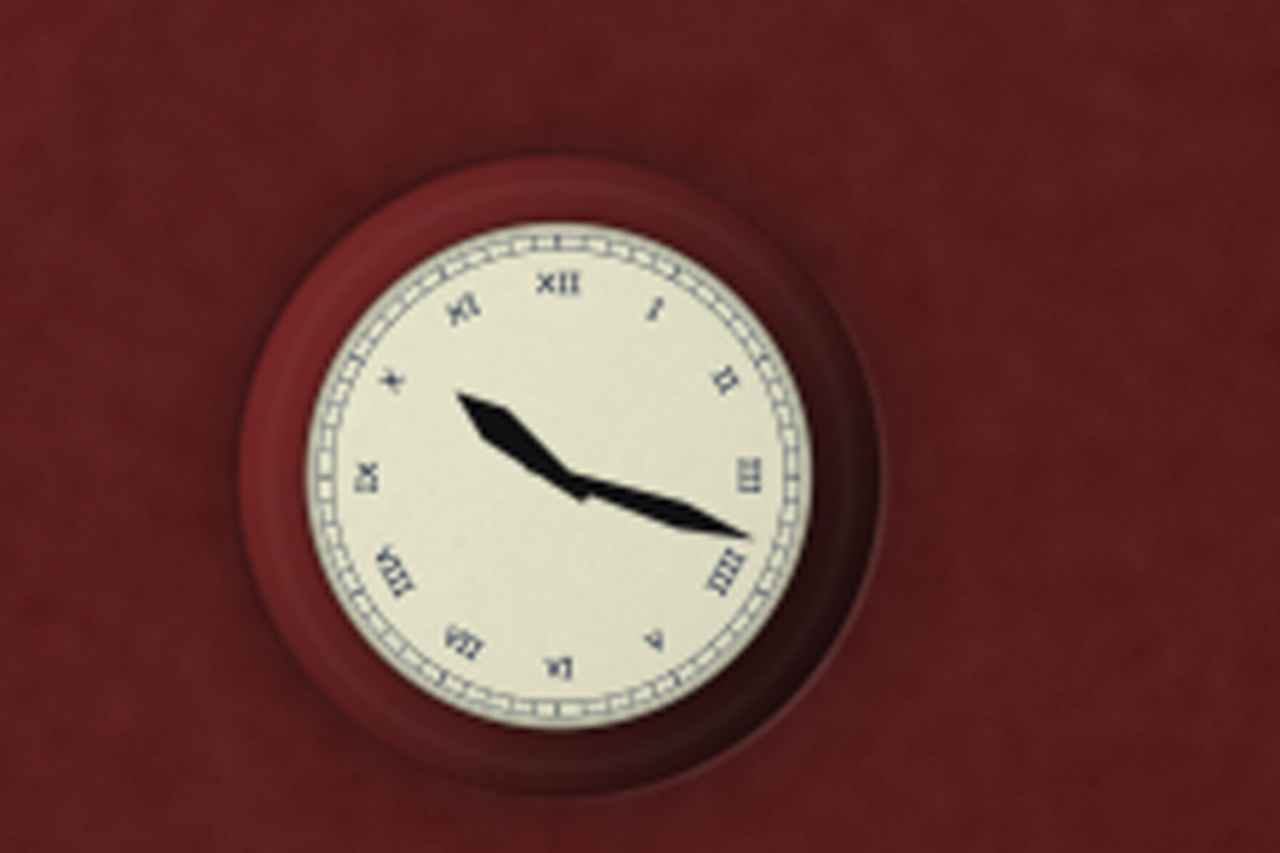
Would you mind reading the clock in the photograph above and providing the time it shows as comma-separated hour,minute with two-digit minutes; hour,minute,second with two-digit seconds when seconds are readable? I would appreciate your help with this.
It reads 10,18
